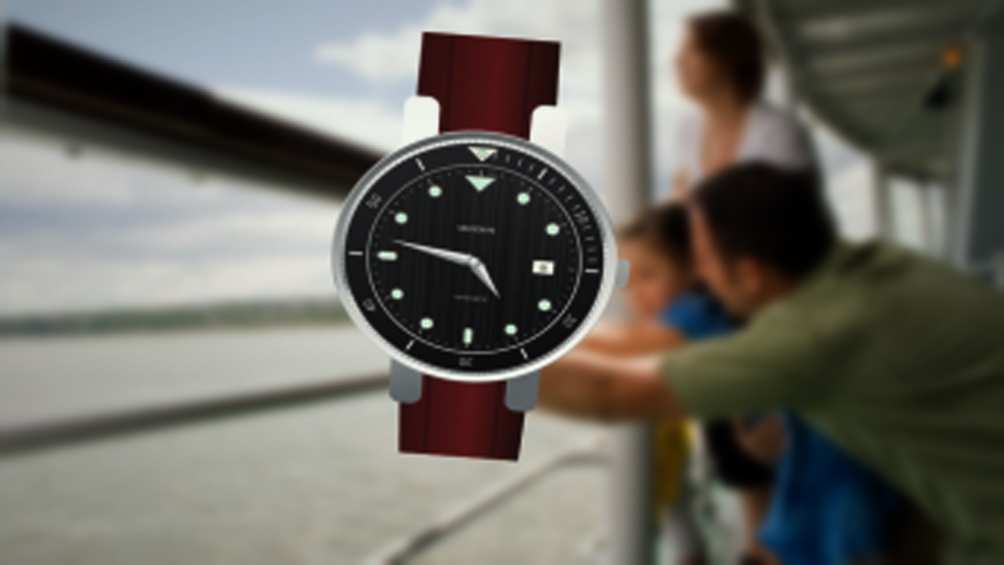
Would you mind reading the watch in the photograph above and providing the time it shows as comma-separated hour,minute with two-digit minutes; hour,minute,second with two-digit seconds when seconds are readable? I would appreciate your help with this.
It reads 4,47
